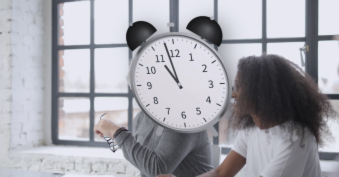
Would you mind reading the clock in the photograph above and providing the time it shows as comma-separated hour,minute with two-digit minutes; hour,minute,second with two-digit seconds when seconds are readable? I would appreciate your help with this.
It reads 10,58
